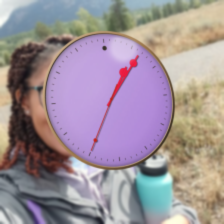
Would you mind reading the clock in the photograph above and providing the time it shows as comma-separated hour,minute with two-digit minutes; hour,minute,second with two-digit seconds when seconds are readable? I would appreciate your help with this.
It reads 1,06,35
